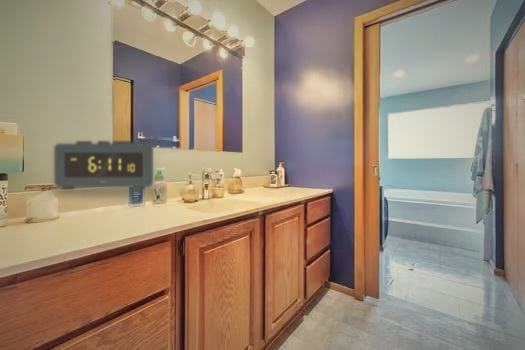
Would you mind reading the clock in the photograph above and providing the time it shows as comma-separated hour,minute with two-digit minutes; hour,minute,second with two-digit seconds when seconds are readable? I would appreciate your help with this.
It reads 6,11
